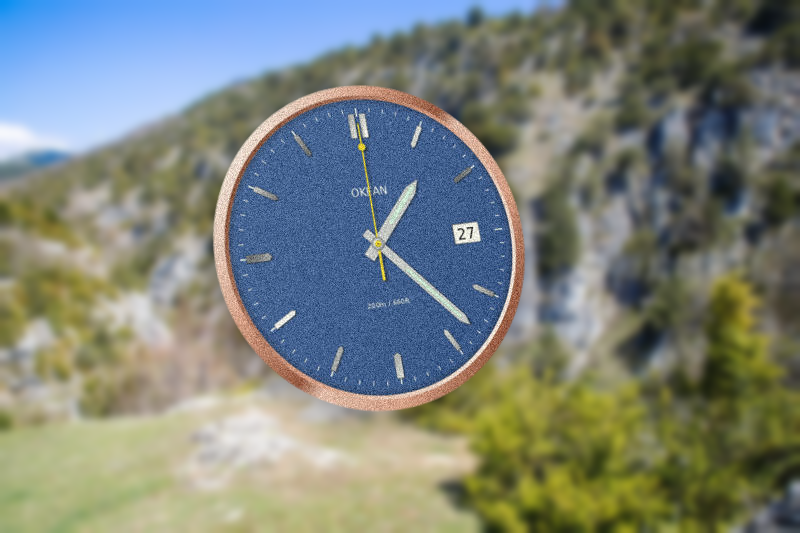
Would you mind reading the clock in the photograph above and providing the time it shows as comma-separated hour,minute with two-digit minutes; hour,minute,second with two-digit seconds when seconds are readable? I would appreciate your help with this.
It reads 1,23,00
